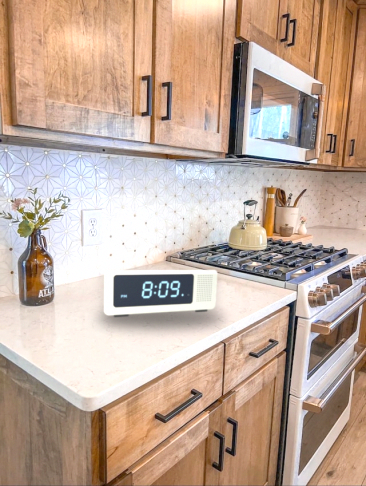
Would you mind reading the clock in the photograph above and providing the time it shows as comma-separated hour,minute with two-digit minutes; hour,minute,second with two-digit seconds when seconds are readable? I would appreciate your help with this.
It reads 8,09
